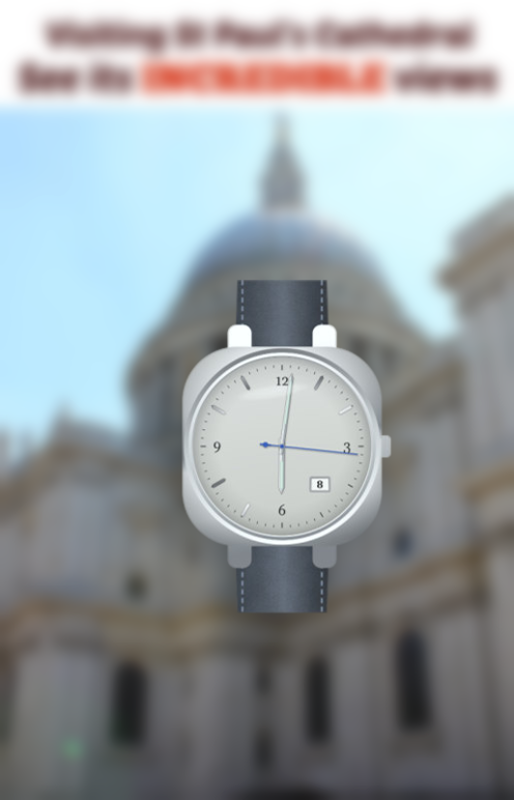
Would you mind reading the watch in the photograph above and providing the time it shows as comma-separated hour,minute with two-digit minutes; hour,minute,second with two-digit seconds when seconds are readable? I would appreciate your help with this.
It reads 6,01,16
